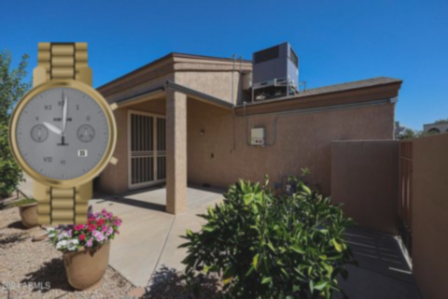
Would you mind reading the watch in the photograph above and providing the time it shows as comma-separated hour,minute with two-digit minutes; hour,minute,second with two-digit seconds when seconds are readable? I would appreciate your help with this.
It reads 10,01
